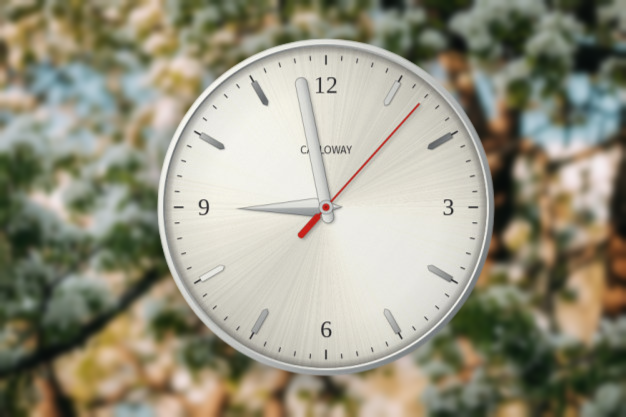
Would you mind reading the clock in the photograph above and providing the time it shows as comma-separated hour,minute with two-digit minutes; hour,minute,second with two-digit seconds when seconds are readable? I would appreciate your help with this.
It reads 8,58,07
